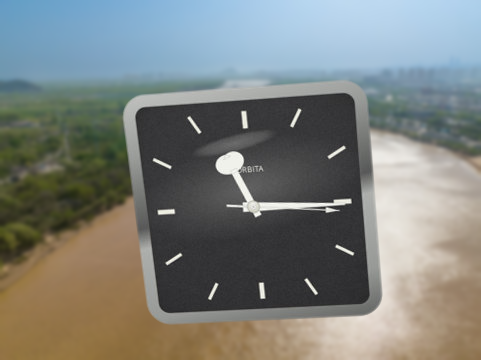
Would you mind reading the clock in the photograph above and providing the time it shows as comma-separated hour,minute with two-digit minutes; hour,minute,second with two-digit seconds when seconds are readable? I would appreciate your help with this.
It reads 11,15,16
